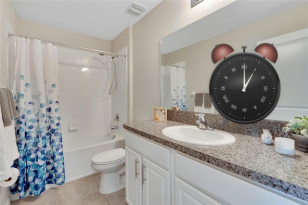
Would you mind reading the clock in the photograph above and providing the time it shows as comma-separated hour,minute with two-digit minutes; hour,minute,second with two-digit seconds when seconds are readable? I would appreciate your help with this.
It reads 1,00
